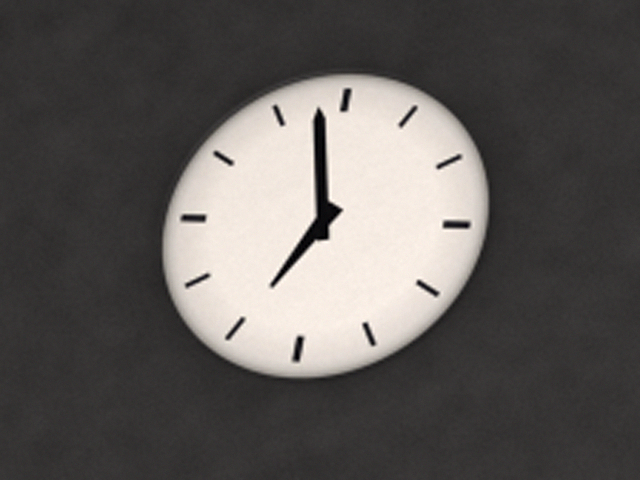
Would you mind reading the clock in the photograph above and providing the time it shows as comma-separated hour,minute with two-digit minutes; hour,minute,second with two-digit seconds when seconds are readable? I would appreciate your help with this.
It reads 6,58
